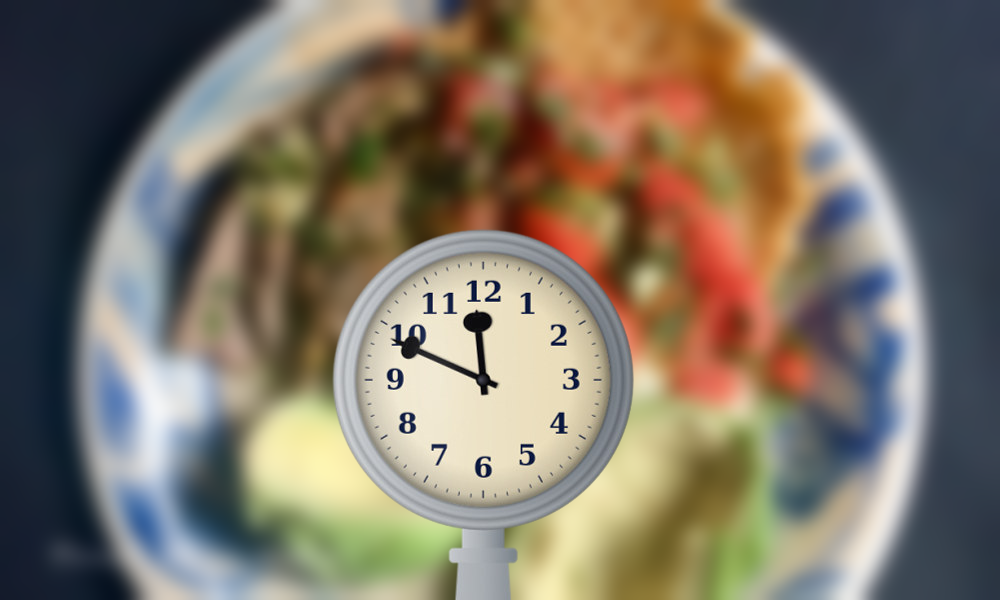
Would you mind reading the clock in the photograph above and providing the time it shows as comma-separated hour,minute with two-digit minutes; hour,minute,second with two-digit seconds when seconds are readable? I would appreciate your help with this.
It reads 11,49
